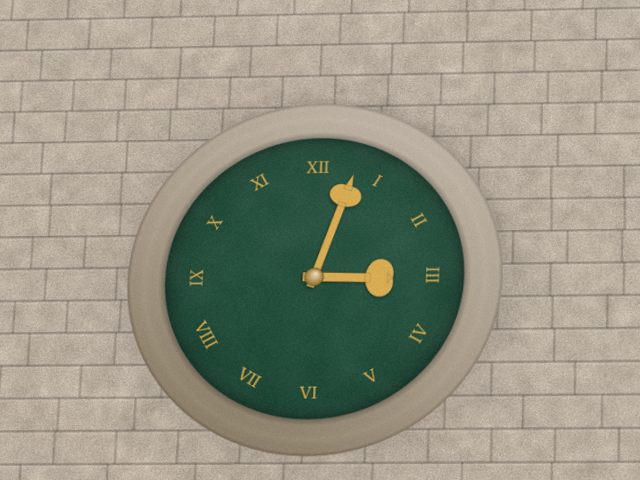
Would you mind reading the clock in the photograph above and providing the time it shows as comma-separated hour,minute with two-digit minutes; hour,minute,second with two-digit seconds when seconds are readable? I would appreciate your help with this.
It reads 3,03
